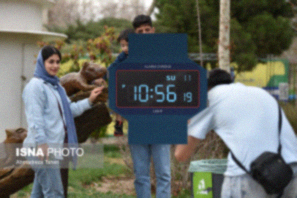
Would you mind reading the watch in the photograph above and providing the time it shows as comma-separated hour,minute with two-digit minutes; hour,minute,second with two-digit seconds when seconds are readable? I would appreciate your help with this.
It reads 10,56
